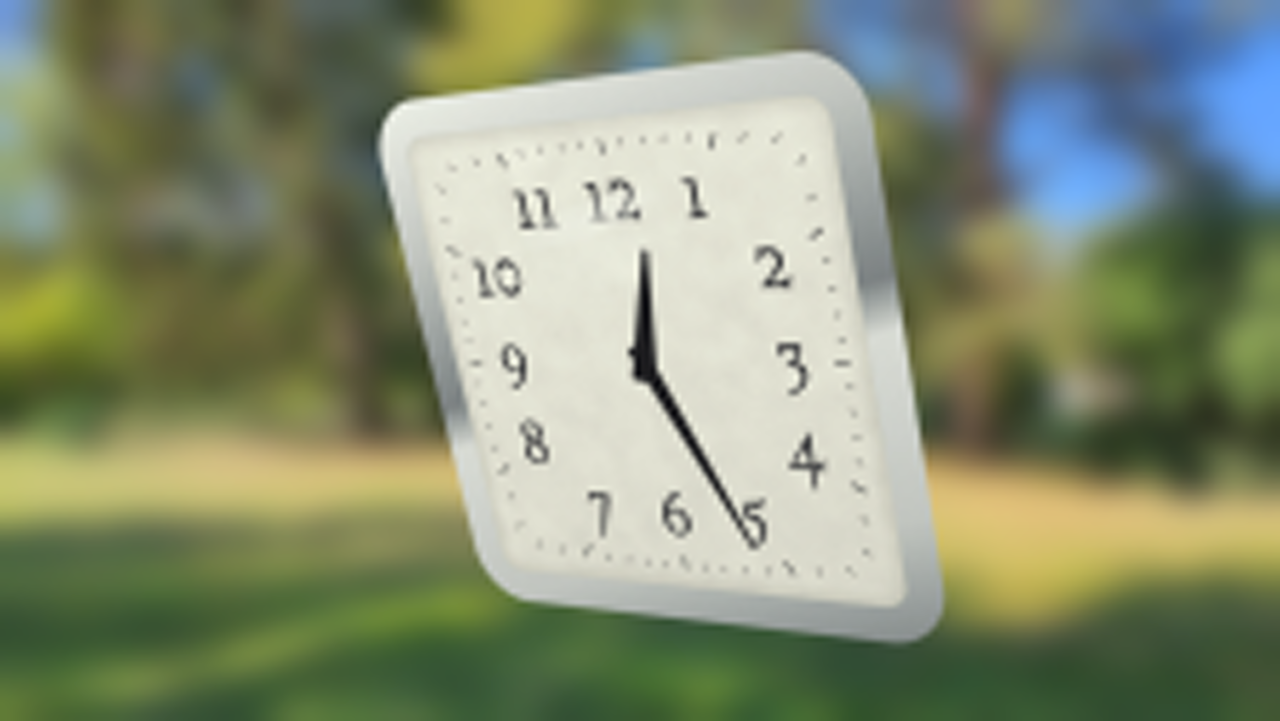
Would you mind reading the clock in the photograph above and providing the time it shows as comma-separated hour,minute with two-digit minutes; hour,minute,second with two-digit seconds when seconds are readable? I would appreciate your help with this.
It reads 12,26
